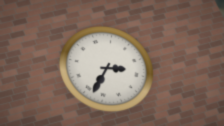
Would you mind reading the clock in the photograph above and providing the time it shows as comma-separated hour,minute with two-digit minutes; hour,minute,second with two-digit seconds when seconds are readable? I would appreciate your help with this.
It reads 3,38
